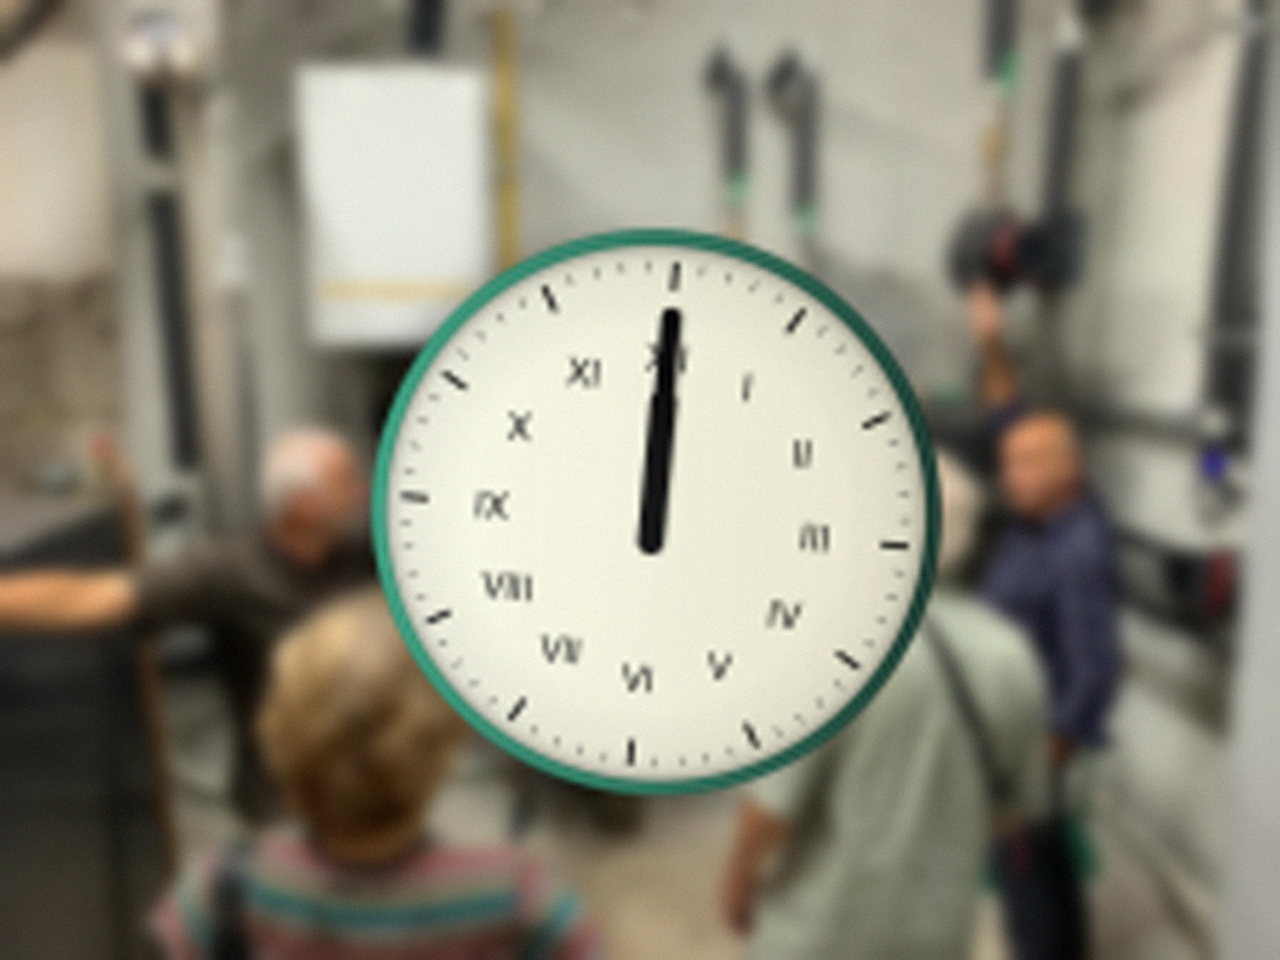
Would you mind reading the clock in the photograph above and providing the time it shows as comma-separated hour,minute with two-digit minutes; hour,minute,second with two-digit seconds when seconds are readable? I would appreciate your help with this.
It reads 12,00
